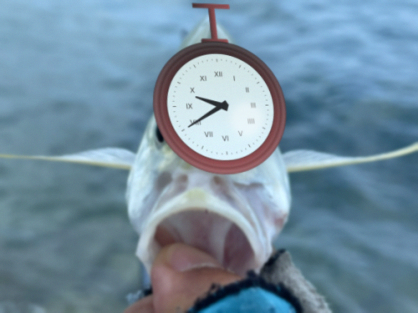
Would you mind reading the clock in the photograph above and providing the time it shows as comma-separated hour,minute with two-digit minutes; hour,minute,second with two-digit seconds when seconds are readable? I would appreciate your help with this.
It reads 9,40
